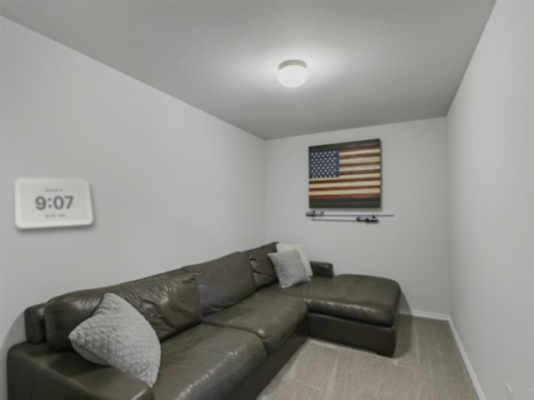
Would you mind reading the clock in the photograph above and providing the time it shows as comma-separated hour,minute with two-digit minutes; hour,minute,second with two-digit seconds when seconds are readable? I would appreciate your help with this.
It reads 9,07
